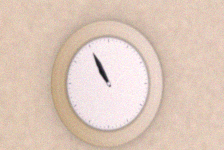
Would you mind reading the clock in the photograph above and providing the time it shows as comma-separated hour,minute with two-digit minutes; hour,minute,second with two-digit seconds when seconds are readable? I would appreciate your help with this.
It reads 10,55
